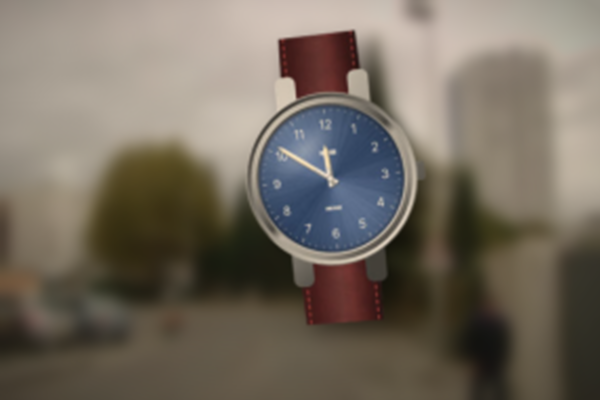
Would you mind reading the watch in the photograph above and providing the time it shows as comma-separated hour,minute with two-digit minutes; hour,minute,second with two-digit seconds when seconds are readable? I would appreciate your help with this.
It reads 11,51
